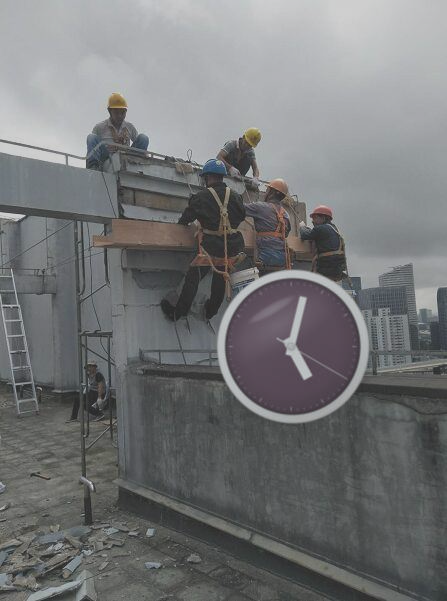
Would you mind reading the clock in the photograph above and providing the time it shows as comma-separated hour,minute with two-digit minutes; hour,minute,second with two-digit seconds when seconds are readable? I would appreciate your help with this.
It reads 5,02,20
